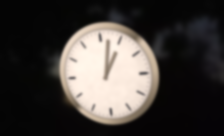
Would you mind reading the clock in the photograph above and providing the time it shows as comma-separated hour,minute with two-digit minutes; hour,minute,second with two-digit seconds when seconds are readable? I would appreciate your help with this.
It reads 1,02
